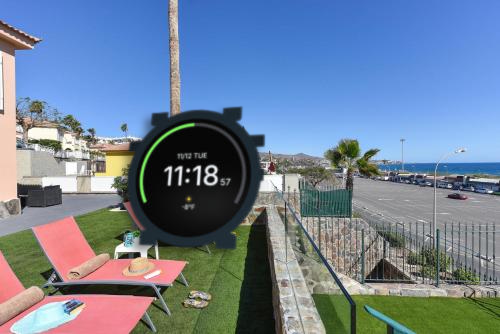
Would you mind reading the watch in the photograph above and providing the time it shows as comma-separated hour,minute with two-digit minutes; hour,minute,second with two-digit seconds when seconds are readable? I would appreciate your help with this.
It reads 11,18
